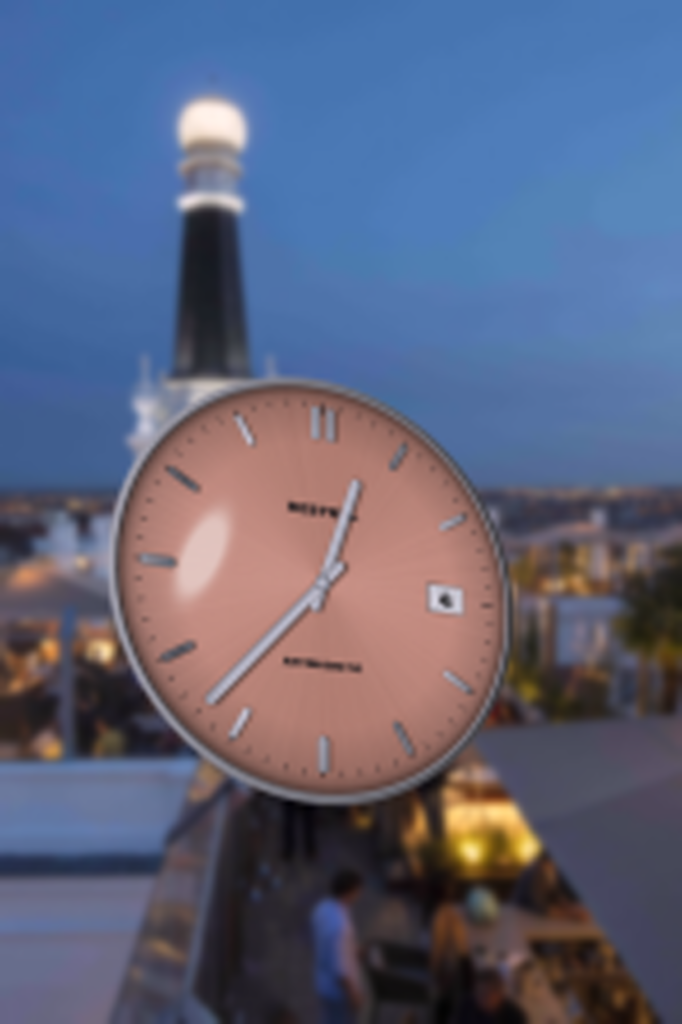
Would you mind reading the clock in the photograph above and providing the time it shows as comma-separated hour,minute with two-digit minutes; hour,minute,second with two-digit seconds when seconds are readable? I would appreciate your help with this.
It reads 12,37
